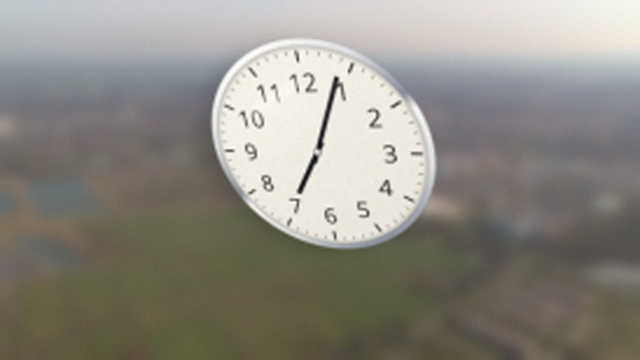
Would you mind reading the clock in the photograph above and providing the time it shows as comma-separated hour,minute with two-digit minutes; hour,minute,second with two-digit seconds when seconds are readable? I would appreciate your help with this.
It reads 7,04
